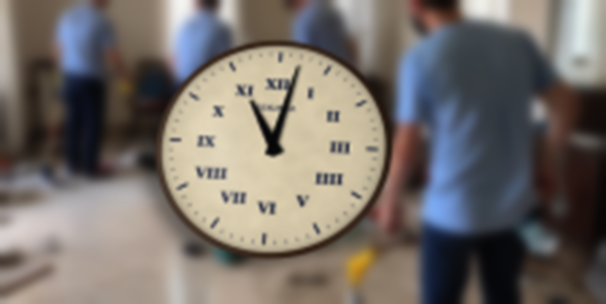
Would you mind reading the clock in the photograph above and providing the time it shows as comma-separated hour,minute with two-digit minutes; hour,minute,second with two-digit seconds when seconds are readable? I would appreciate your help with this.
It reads 11,02
